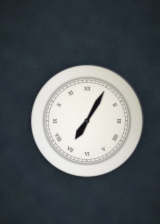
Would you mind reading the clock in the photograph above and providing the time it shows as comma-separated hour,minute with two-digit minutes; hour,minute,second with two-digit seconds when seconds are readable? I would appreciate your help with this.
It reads 7,05
